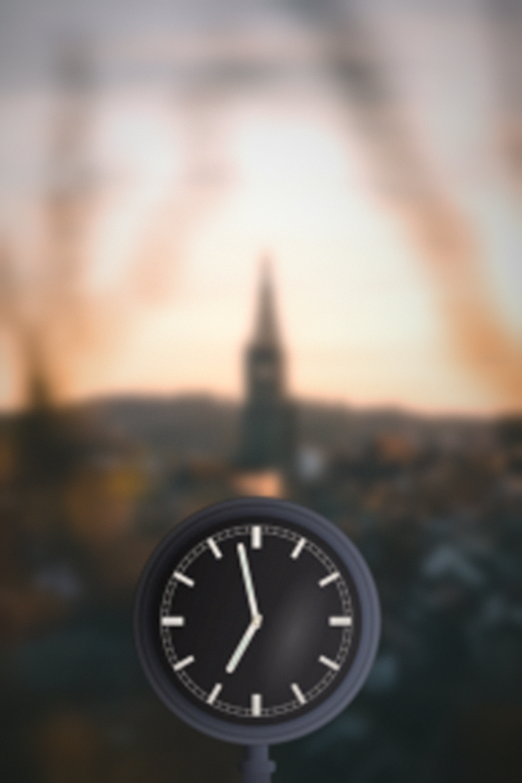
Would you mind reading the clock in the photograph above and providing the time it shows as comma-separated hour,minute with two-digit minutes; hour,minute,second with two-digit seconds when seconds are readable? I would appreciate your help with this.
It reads 6,58
